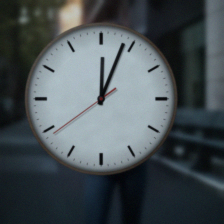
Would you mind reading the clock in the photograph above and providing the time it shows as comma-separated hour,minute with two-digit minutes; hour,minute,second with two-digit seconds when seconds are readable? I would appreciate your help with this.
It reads 12,03,39
